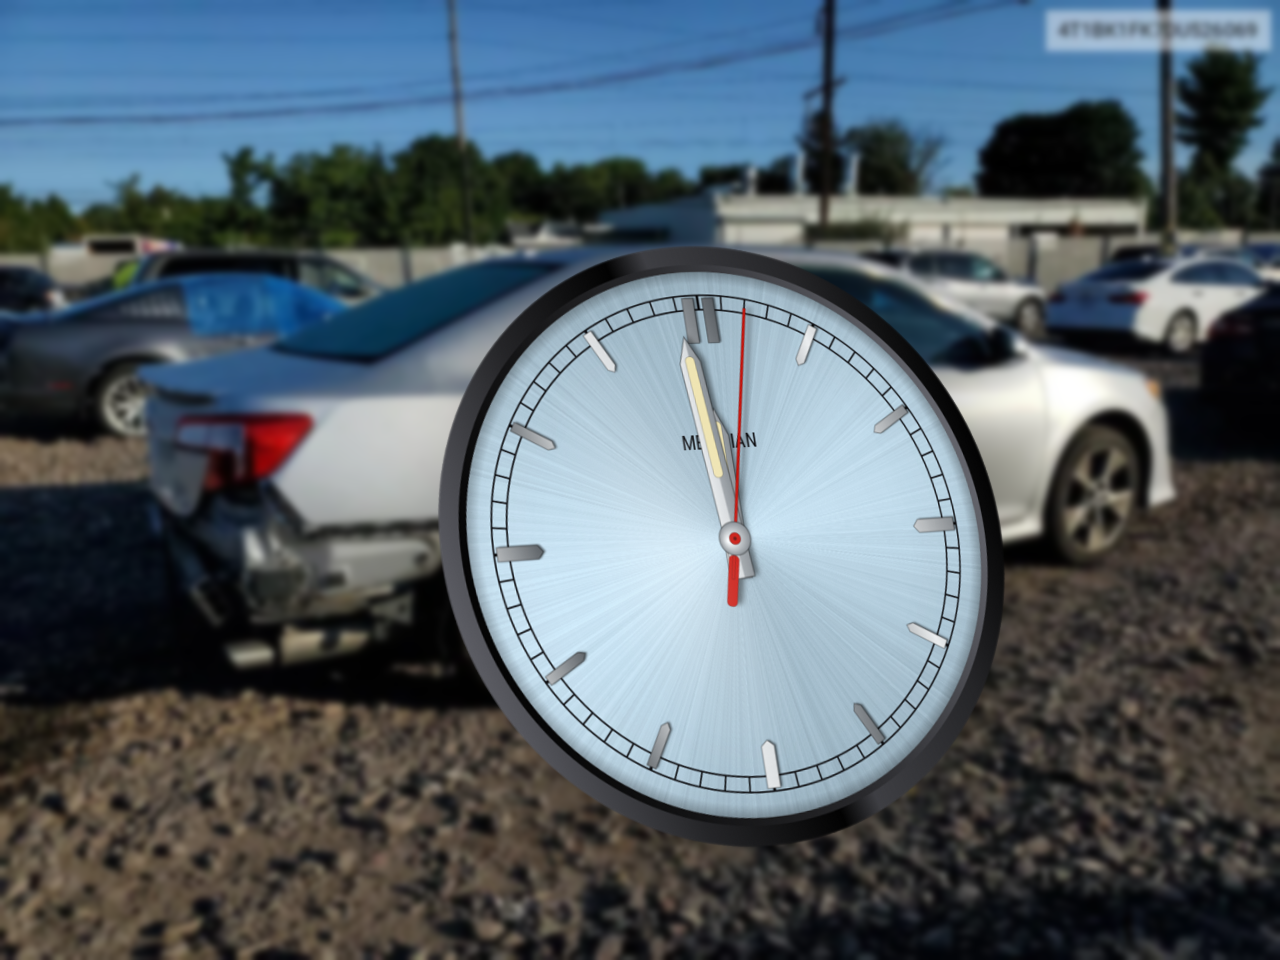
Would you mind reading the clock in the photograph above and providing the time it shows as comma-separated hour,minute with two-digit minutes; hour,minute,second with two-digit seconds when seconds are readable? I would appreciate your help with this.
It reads 11,59,02
